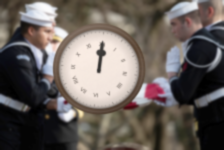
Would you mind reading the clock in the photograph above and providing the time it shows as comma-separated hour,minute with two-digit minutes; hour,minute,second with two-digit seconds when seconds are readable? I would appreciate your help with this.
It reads 12,00
